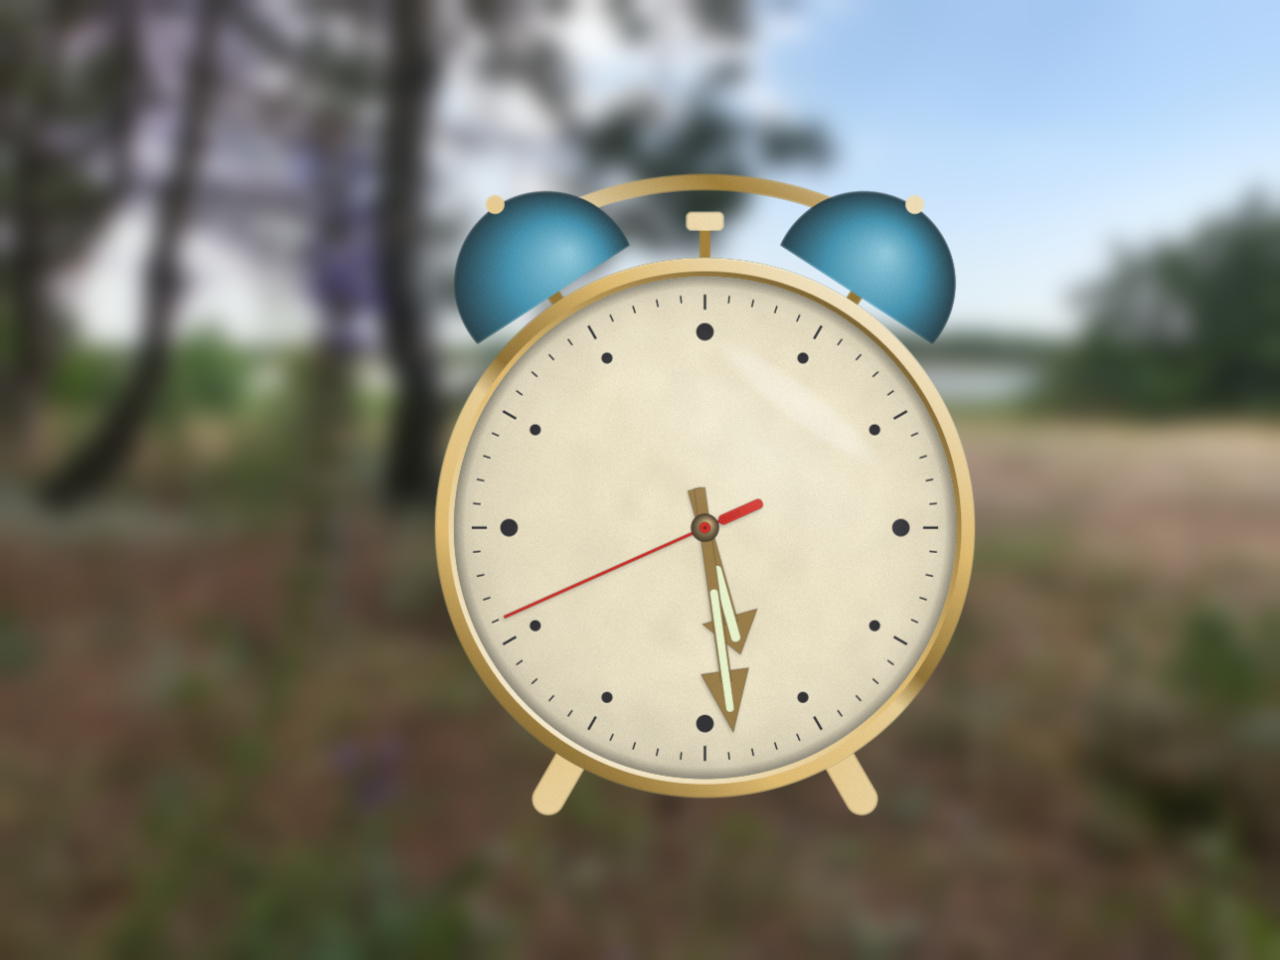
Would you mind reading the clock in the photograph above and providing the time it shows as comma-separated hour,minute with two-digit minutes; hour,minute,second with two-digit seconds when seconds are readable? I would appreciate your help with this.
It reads 5,28,41
